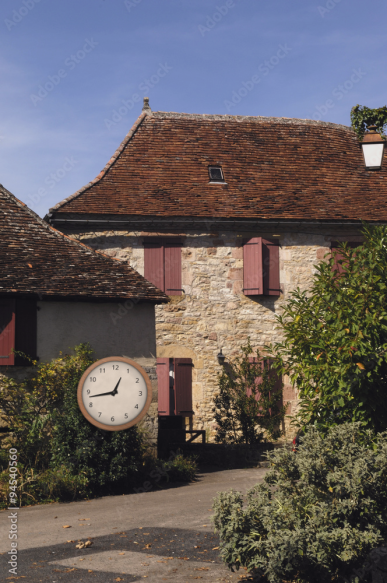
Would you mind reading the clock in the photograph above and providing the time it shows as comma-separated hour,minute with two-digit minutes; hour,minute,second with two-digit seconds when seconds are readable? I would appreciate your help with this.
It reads 12,43
